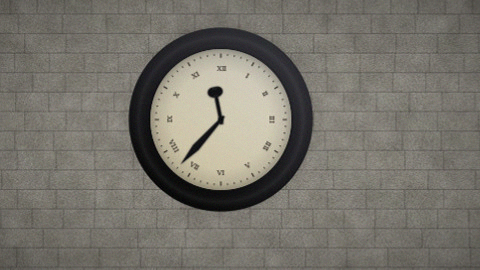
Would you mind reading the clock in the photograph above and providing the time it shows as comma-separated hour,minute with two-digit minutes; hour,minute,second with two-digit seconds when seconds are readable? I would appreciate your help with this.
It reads 11,37
